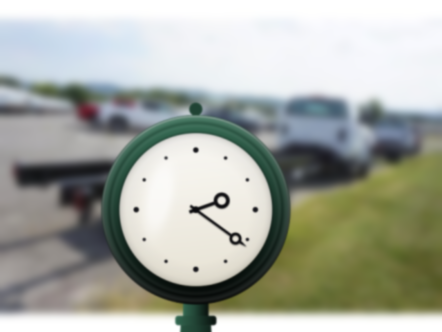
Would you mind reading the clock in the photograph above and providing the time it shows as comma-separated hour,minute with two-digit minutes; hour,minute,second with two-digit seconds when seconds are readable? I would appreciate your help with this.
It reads 2,21
